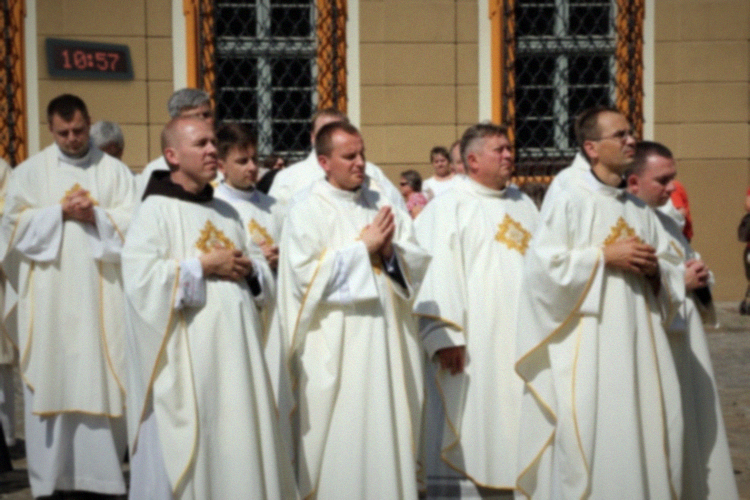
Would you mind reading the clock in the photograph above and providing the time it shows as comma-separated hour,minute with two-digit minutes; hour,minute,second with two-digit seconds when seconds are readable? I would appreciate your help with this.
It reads 10,57
